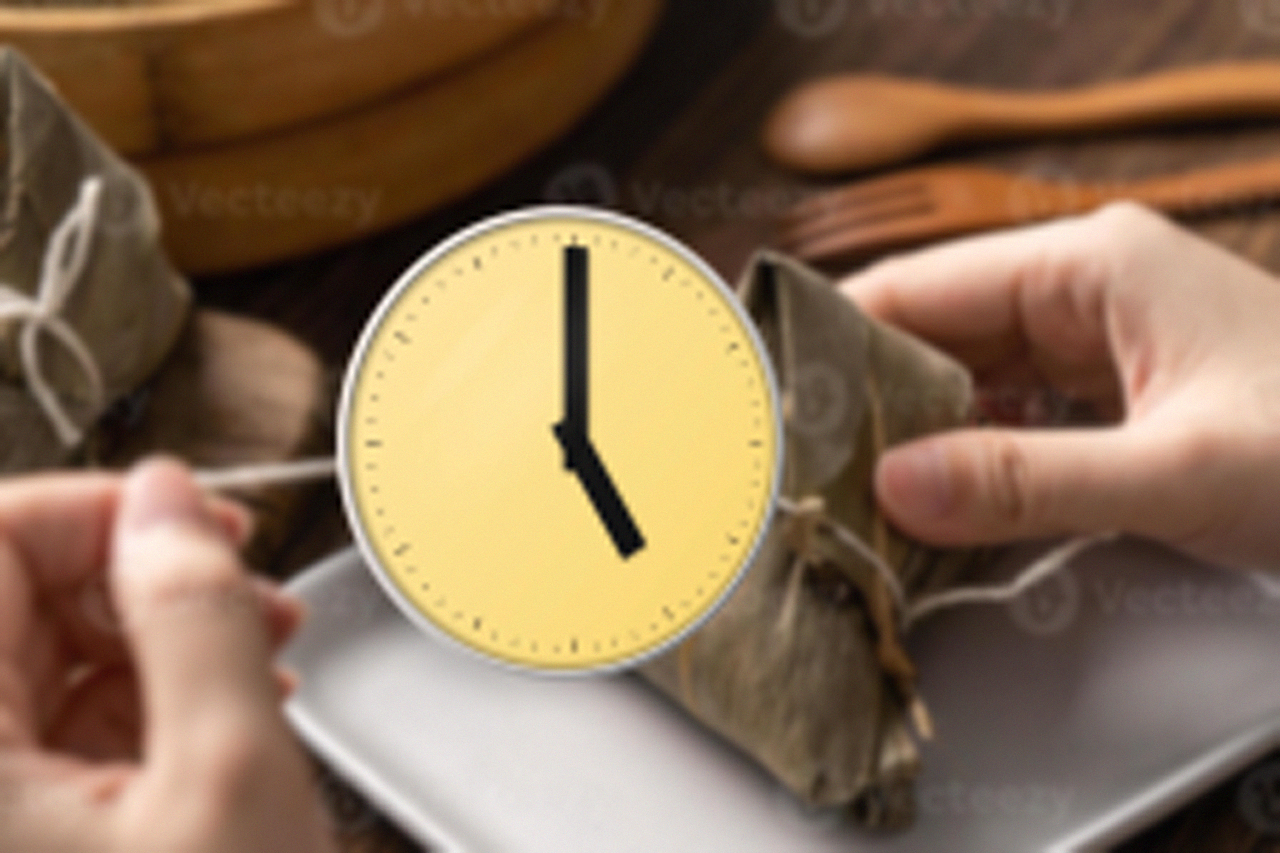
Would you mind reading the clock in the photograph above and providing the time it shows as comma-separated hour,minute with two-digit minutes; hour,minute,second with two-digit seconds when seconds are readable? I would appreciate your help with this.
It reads 5,00
